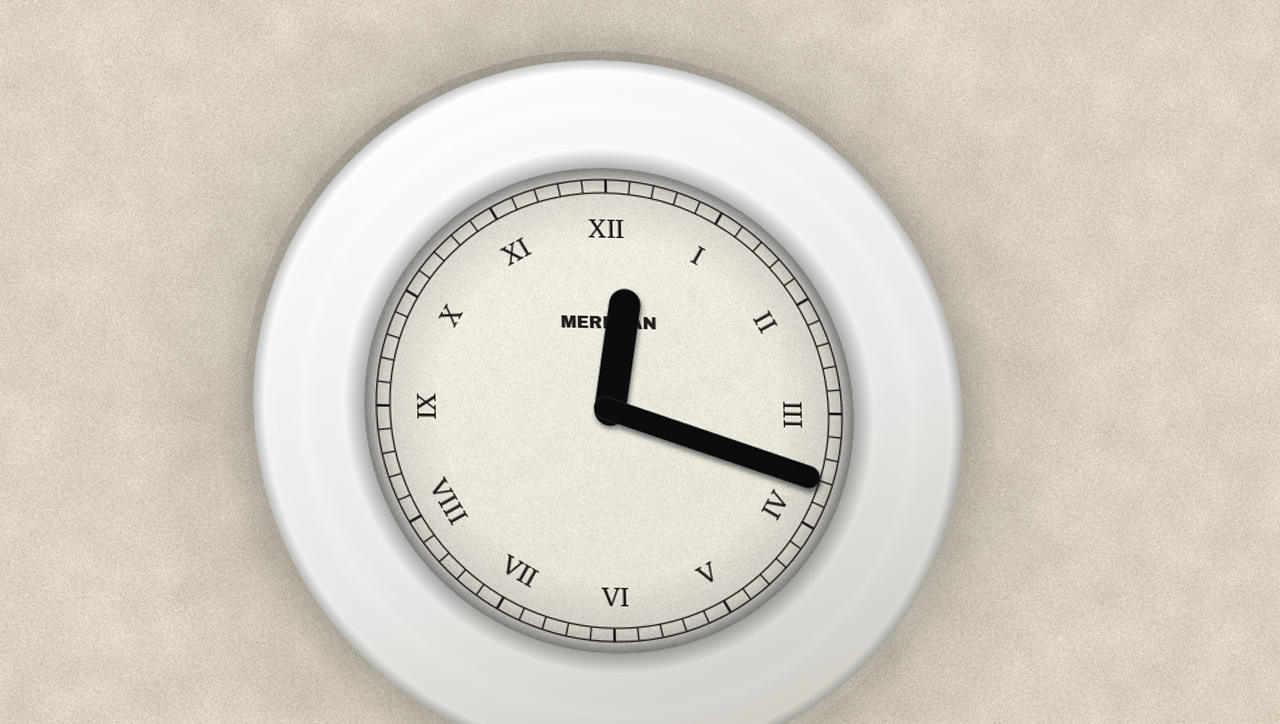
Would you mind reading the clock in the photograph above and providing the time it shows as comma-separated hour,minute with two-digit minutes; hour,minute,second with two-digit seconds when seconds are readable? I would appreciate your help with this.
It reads 12,18
